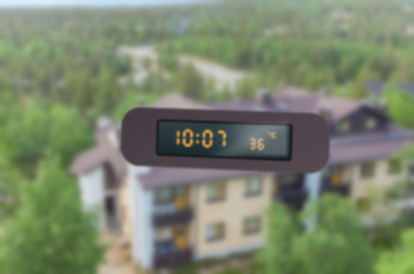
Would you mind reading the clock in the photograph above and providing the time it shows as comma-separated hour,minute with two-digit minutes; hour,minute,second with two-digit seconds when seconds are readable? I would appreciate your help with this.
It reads 10,07
